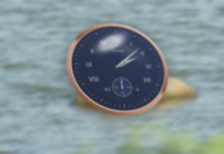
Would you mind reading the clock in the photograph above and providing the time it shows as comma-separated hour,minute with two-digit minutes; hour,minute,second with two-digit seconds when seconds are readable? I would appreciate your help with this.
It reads 2,08
